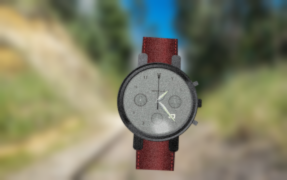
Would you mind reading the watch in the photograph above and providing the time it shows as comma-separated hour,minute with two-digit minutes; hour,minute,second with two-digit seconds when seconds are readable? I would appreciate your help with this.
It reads 1,23
